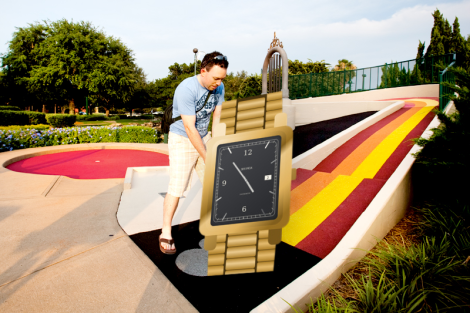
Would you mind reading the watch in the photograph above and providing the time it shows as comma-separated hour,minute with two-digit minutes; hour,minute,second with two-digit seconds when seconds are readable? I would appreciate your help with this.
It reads 4,54
